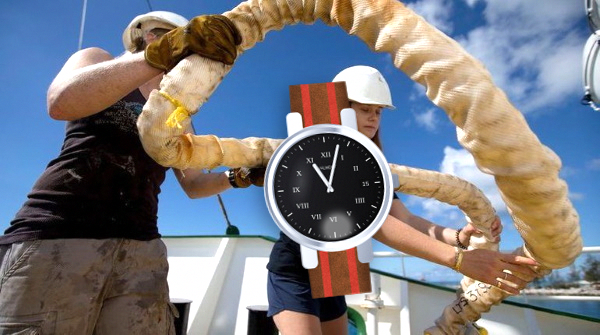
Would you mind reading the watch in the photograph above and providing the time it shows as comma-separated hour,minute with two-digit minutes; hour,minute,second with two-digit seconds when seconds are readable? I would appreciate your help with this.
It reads 11,03
